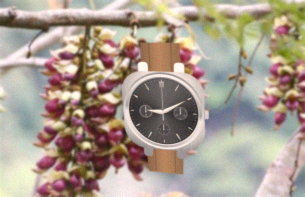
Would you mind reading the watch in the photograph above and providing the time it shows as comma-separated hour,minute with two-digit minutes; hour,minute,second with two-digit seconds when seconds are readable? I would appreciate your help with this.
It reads 9,10
